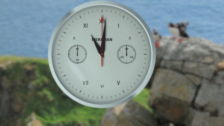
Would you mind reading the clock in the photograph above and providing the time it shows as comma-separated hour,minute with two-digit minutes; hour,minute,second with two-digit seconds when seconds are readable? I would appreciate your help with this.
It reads 11,01
